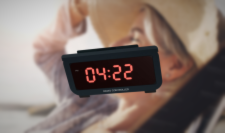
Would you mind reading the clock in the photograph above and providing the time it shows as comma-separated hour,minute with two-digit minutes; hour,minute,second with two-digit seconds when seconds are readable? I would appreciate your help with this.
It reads 4,22
